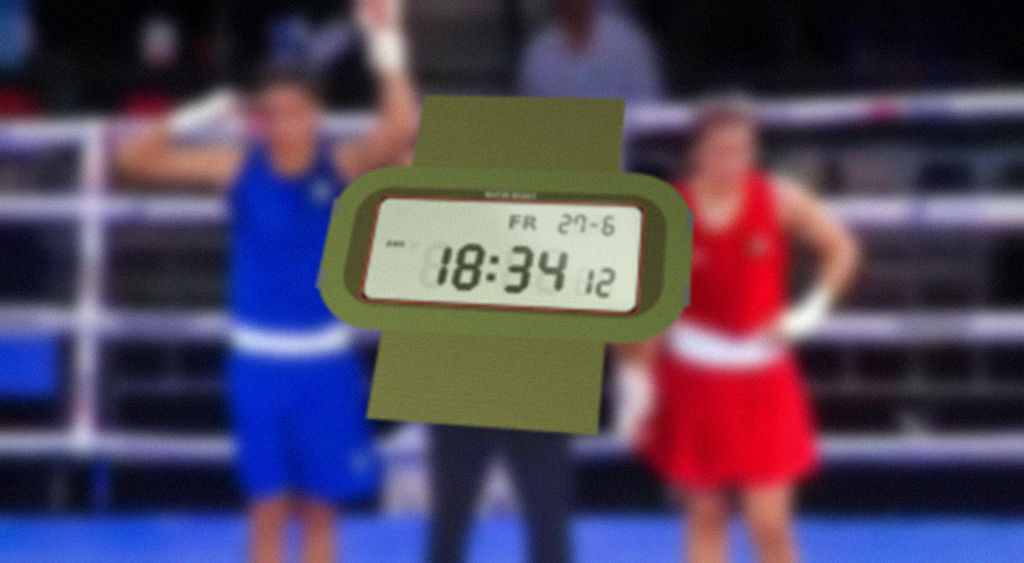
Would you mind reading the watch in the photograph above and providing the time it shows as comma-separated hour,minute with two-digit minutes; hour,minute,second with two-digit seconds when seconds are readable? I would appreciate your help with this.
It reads 18,34,12
